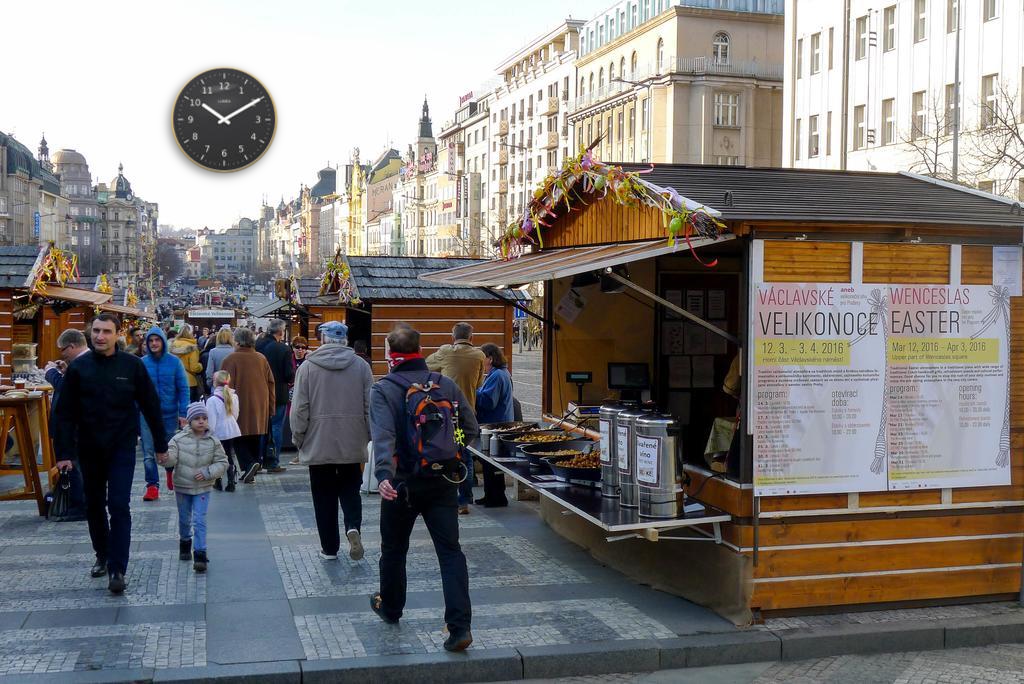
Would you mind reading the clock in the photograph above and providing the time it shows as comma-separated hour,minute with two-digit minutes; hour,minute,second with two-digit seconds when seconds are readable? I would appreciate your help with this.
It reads 10,10
